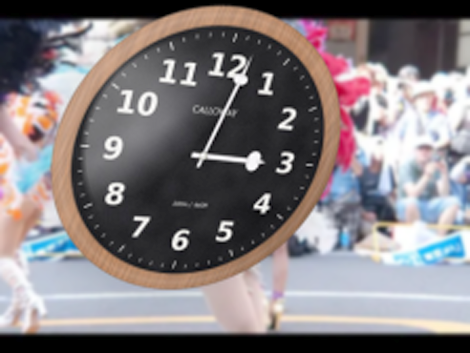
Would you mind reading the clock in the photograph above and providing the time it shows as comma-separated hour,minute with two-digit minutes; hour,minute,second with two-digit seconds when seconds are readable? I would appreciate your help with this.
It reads 3,02
